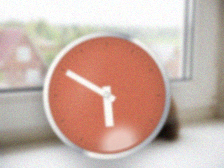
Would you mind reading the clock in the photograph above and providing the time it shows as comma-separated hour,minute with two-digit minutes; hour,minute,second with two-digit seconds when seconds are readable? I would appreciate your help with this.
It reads 5,50
